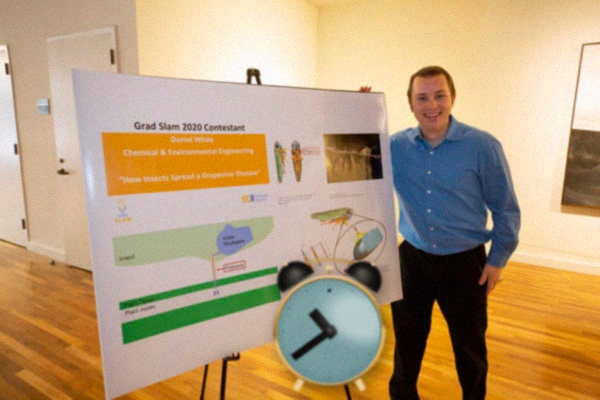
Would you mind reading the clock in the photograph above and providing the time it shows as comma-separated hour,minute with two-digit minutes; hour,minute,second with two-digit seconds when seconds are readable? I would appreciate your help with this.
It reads 10,39
